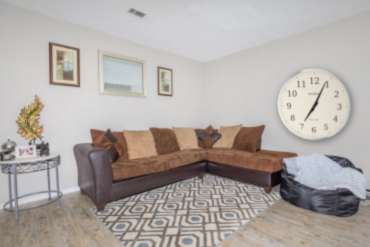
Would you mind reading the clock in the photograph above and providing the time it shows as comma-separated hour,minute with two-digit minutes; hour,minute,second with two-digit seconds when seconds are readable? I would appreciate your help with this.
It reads 7,04
